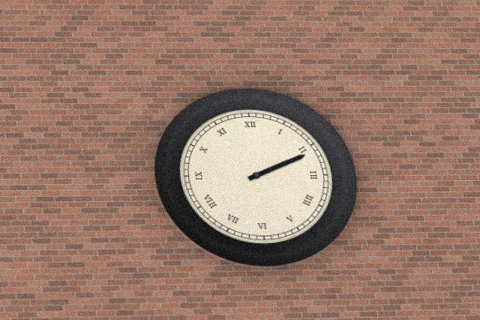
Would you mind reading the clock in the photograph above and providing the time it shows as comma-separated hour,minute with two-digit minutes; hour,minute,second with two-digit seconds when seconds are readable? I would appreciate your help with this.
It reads 2,11
